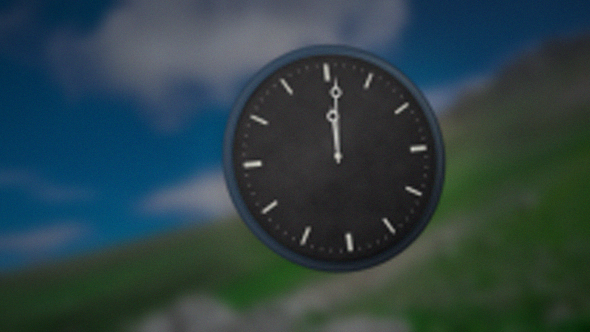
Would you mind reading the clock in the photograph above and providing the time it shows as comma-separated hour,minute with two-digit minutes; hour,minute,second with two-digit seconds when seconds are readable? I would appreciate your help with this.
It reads 12,01
